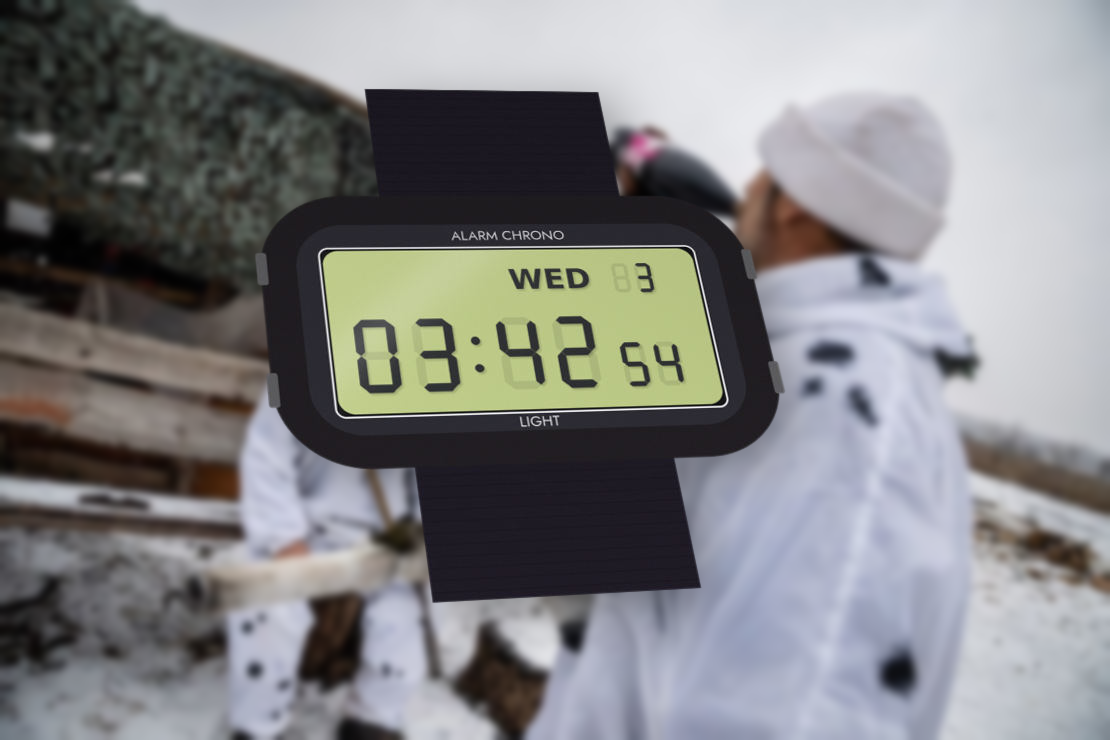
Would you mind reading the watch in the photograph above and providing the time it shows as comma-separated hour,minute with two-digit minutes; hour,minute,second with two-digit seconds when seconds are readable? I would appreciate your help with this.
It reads 3,42,54
